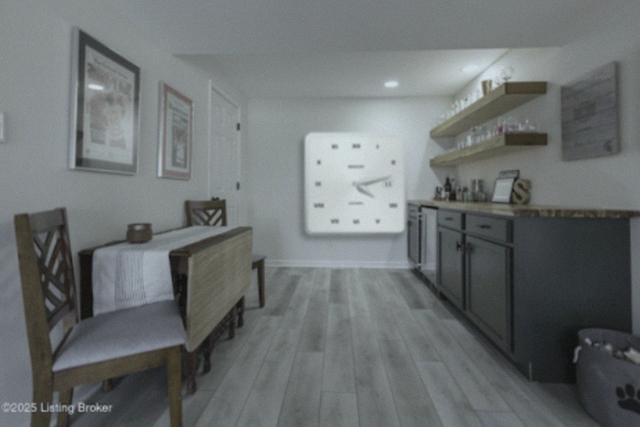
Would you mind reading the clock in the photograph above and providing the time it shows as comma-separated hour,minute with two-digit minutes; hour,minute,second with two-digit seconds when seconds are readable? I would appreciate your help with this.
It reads 4,13
